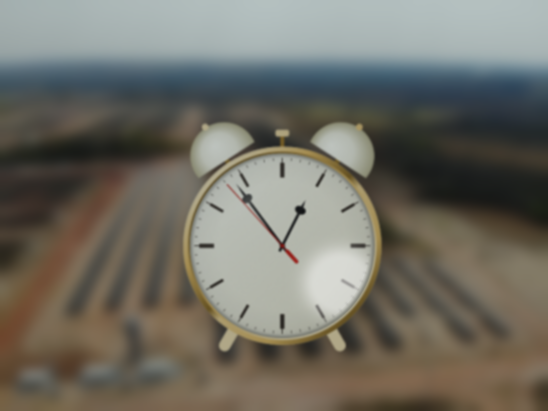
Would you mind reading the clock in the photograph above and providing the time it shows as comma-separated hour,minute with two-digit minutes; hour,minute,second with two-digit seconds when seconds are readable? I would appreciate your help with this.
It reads 12,53,53
